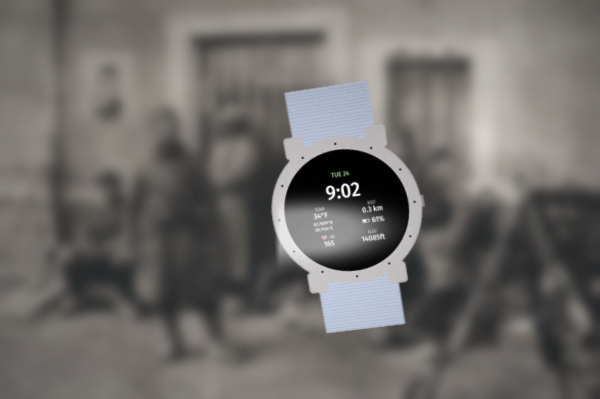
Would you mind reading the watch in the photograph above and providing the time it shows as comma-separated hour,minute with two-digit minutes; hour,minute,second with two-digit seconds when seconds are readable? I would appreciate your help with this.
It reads 9,02
